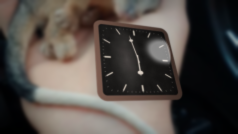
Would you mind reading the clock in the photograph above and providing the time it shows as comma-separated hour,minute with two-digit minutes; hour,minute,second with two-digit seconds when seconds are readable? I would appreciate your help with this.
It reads 5,58
